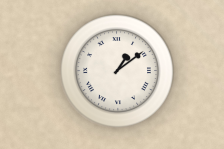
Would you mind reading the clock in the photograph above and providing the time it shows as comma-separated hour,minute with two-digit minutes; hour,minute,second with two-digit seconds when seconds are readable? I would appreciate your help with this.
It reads 1,09
